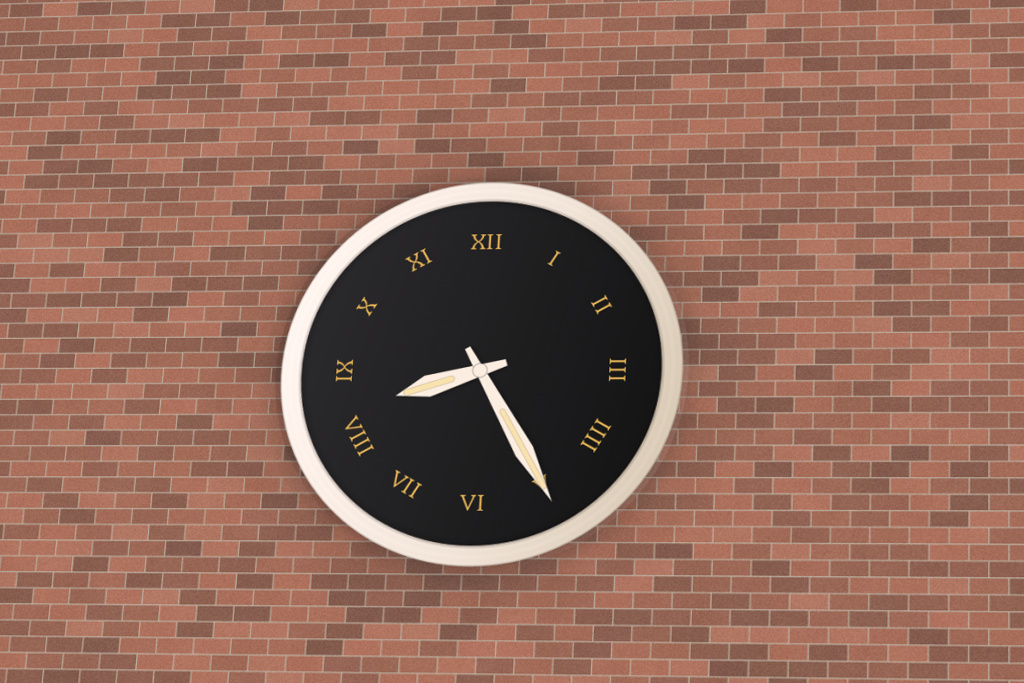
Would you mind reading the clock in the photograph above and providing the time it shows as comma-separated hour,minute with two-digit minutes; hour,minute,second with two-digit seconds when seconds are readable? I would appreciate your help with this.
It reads 8,25
